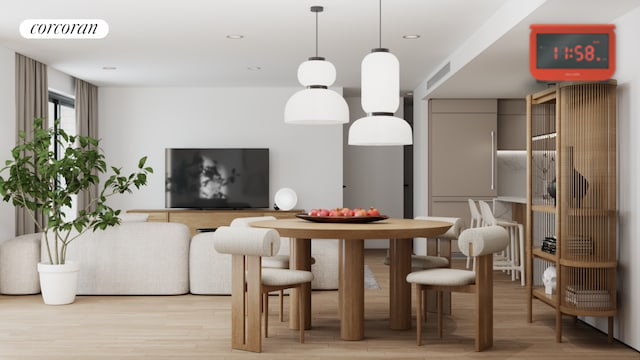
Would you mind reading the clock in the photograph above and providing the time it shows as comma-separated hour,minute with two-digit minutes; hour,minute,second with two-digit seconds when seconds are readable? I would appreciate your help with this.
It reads 11,58
